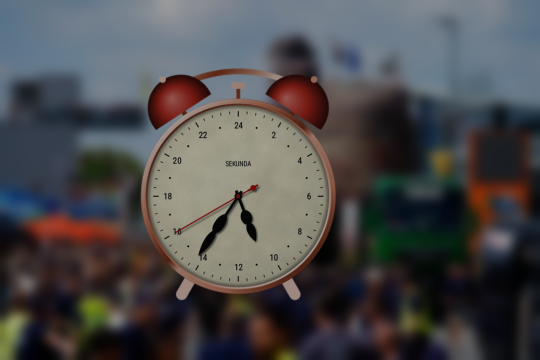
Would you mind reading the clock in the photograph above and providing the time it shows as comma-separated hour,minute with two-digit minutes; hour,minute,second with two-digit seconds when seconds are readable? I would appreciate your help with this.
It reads 10,35,40
